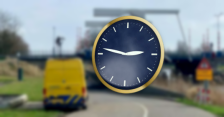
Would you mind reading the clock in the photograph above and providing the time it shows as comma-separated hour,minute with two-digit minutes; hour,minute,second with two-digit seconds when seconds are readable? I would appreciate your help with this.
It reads 2,47
